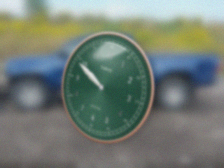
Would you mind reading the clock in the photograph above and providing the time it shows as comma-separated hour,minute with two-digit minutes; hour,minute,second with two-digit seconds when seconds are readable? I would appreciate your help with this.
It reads 9,49
